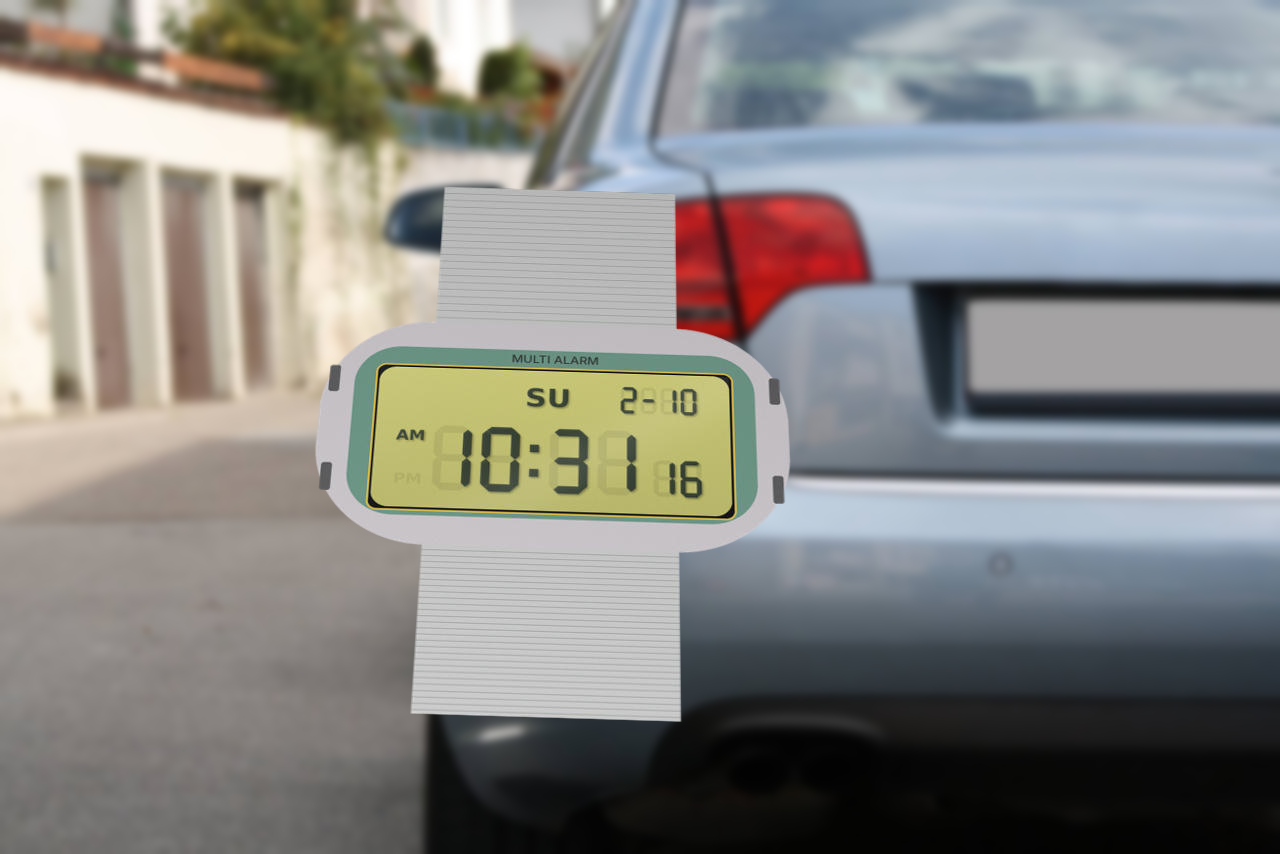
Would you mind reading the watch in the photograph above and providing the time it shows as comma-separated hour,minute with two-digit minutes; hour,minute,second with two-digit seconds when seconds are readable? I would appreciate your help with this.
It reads 10,31,16
